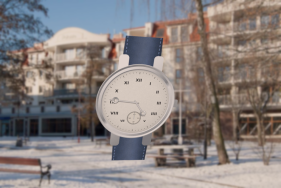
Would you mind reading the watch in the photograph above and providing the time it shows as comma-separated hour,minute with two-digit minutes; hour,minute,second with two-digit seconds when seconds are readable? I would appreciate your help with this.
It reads 4,46
